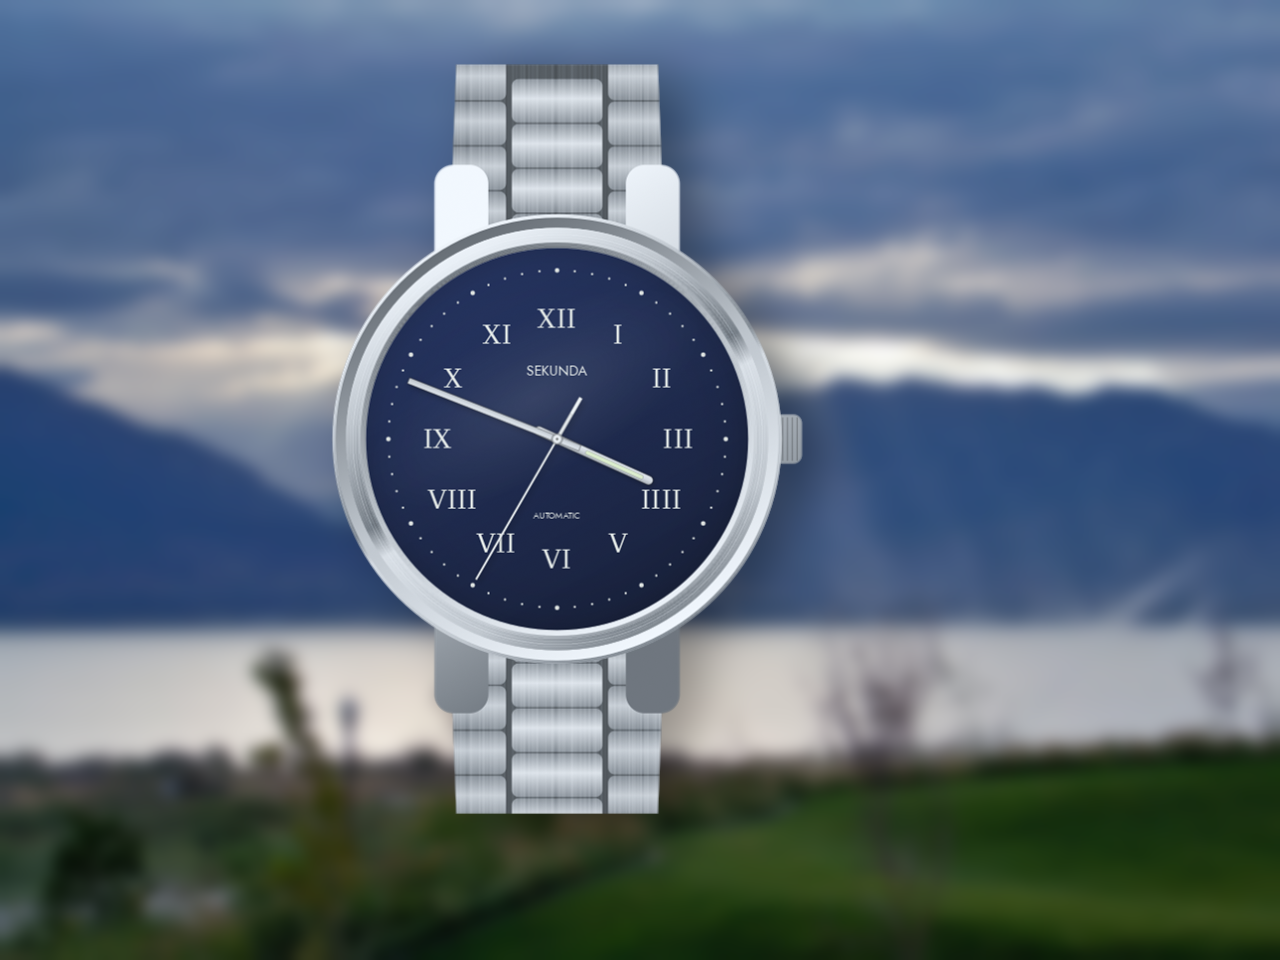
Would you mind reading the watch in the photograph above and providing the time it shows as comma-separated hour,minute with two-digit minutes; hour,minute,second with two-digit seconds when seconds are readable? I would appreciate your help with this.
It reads 3,48,35
